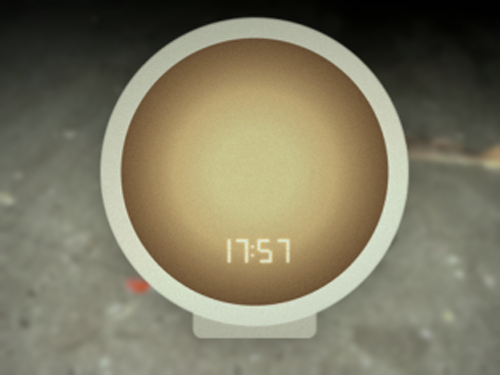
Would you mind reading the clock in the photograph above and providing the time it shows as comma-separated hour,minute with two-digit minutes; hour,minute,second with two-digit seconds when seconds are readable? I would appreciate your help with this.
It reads 17,57
